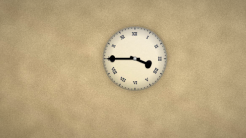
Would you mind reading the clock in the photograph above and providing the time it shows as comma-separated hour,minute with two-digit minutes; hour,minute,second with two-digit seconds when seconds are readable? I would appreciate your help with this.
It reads 3,45
